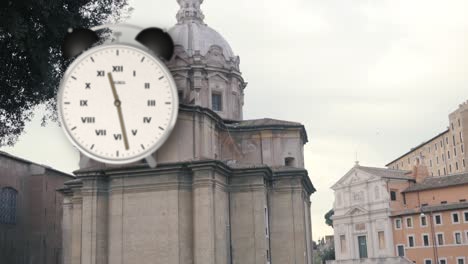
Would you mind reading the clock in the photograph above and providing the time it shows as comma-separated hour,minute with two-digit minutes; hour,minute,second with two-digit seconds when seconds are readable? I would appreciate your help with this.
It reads 11,28
